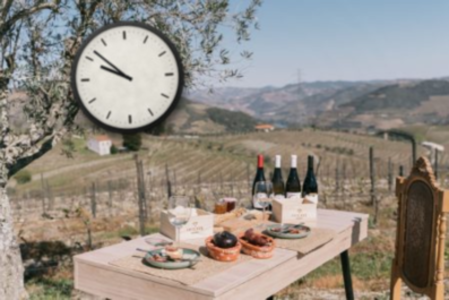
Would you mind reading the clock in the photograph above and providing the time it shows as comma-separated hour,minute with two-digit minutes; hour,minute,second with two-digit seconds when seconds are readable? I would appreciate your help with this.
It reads 9,52
